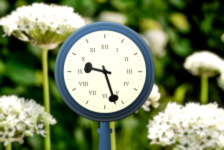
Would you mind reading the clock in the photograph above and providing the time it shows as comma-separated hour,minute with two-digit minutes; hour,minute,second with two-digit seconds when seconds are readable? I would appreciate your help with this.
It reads 9,27
